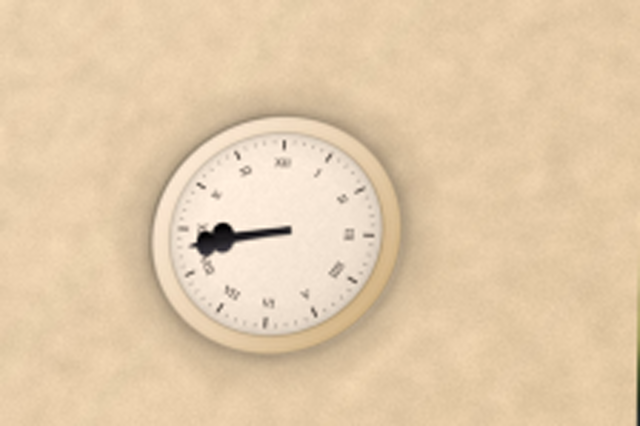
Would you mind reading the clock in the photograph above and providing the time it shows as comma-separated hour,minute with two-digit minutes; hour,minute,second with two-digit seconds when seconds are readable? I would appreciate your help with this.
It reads 8,43
